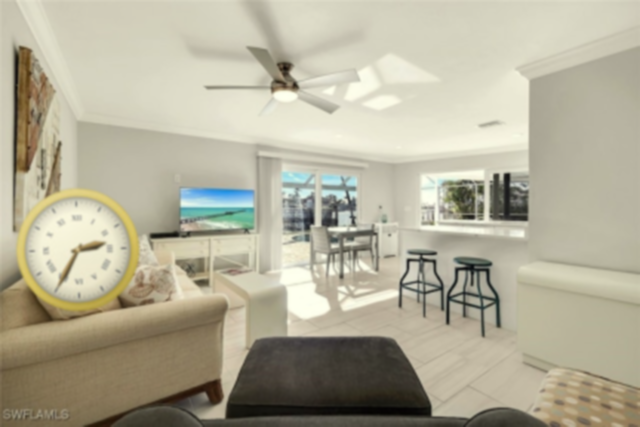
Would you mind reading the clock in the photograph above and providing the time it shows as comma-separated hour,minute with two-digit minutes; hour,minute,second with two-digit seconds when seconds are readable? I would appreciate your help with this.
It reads 2,35
